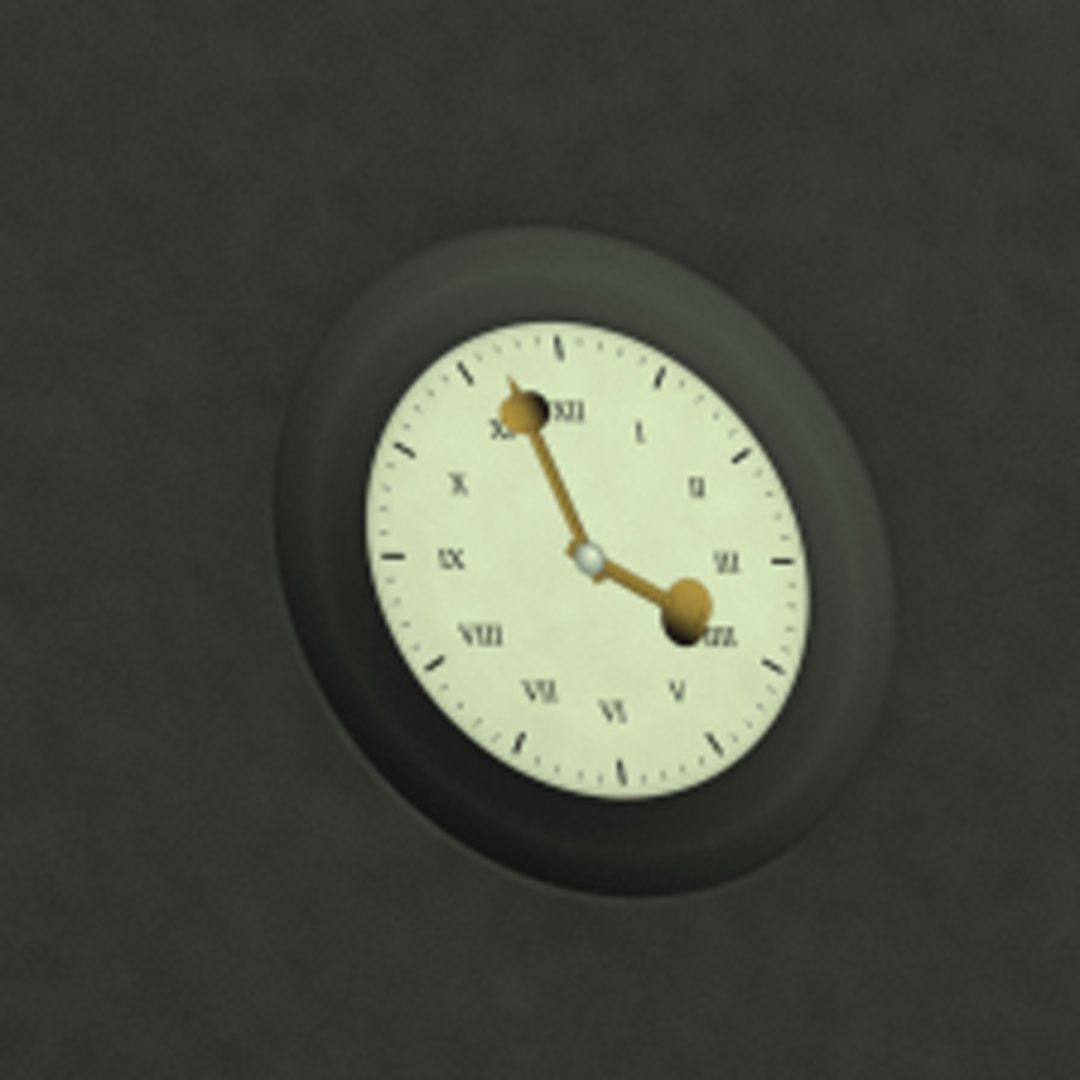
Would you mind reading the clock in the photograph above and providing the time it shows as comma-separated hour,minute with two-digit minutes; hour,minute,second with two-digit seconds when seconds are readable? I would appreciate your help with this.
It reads 3,57
